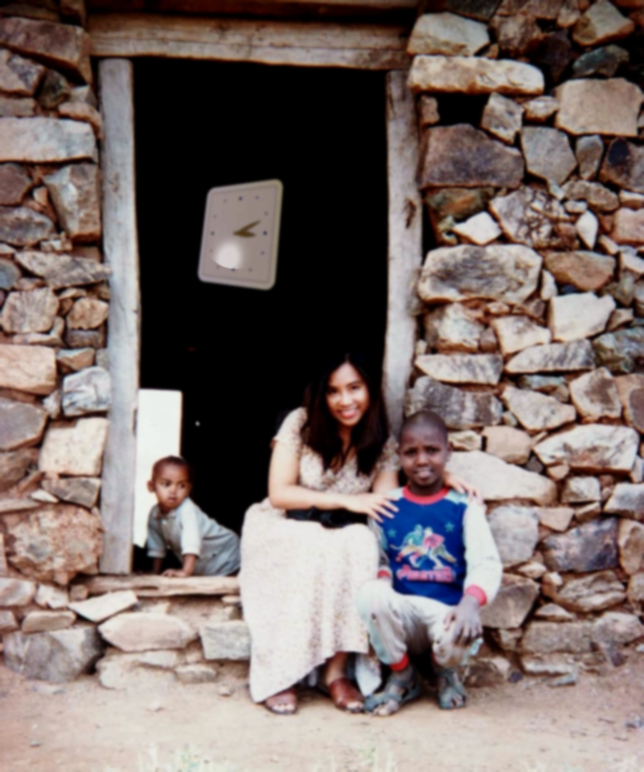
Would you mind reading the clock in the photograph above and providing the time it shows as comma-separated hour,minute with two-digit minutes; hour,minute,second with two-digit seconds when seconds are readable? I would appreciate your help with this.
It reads 3,11
